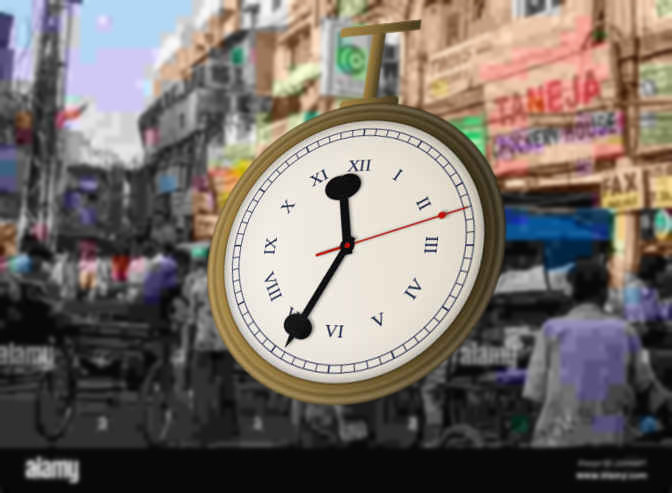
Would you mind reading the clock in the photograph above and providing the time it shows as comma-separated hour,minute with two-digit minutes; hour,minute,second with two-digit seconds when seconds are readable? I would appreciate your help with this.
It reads 11,34,12
